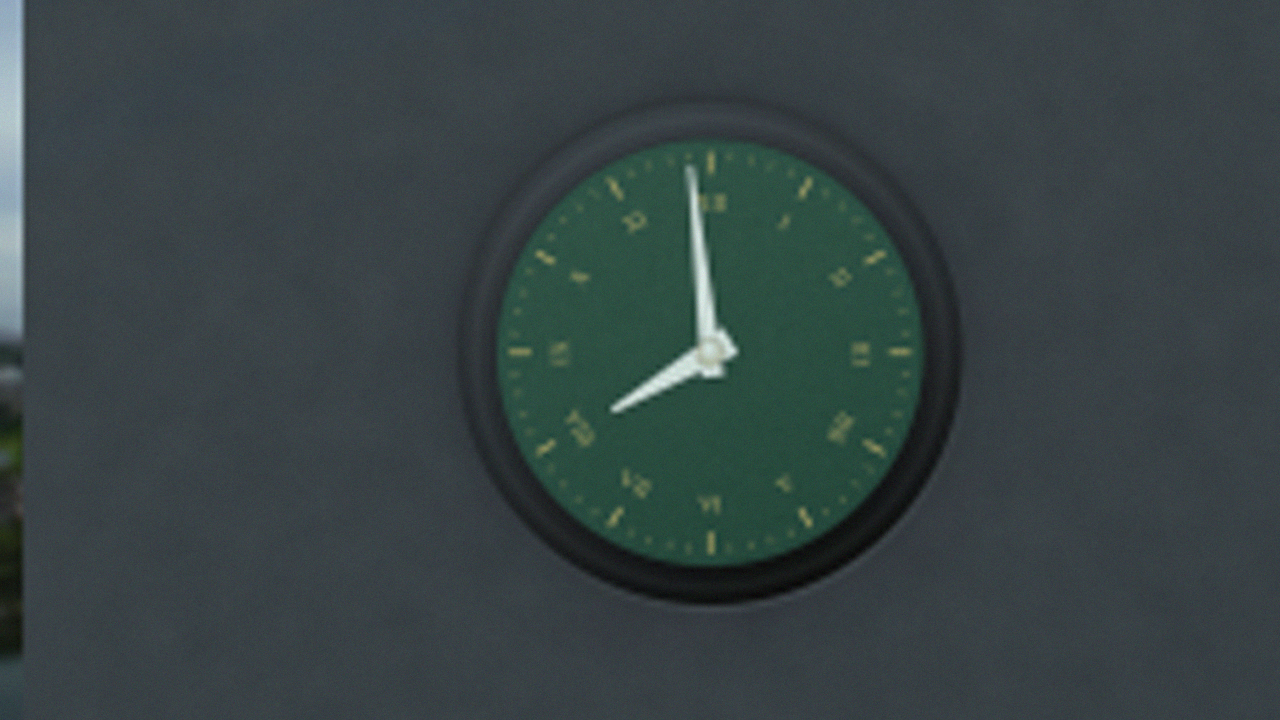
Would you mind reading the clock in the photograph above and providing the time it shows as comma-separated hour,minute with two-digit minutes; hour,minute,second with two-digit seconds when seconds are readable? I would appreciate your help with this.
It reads 7,59
